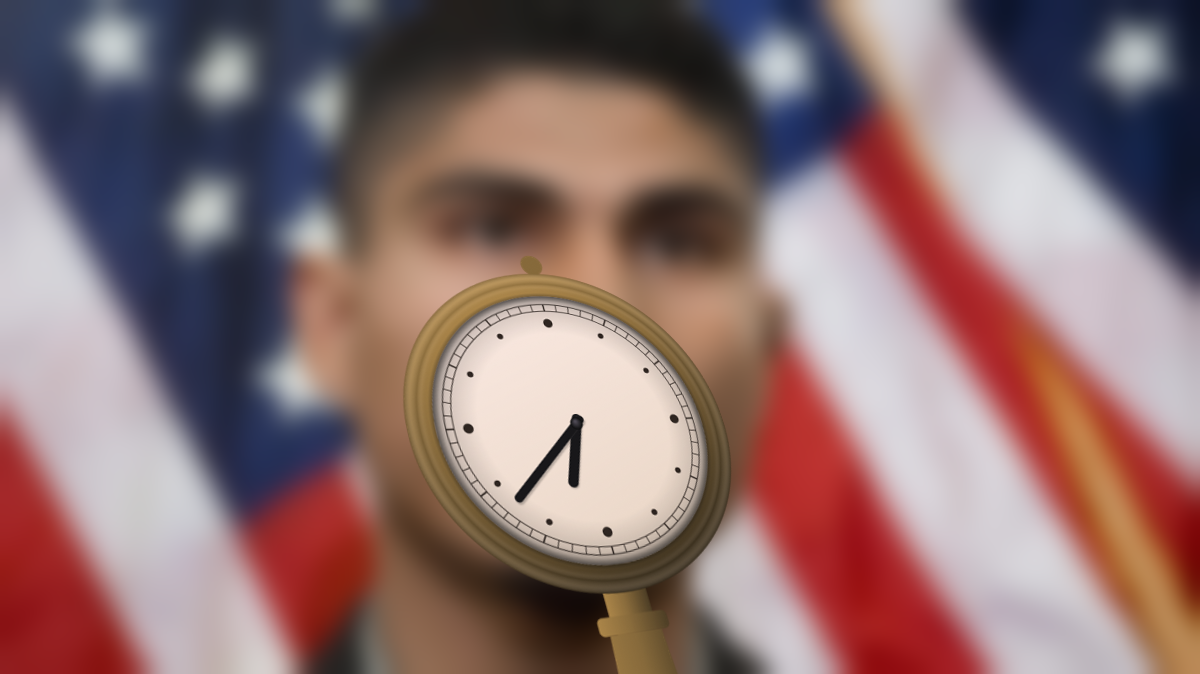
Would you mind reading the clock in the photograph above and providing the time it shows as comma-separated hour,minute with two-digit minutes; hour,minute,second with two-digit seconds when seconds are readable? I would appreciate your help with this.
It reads 6,38
